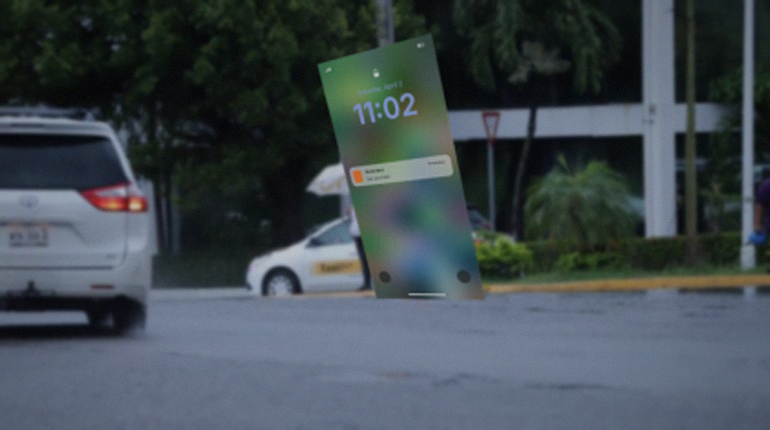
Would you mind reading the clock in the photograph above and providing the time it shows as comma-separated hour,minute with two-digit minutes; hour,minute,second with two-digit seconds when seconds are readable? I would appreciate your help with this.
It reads 11,02
